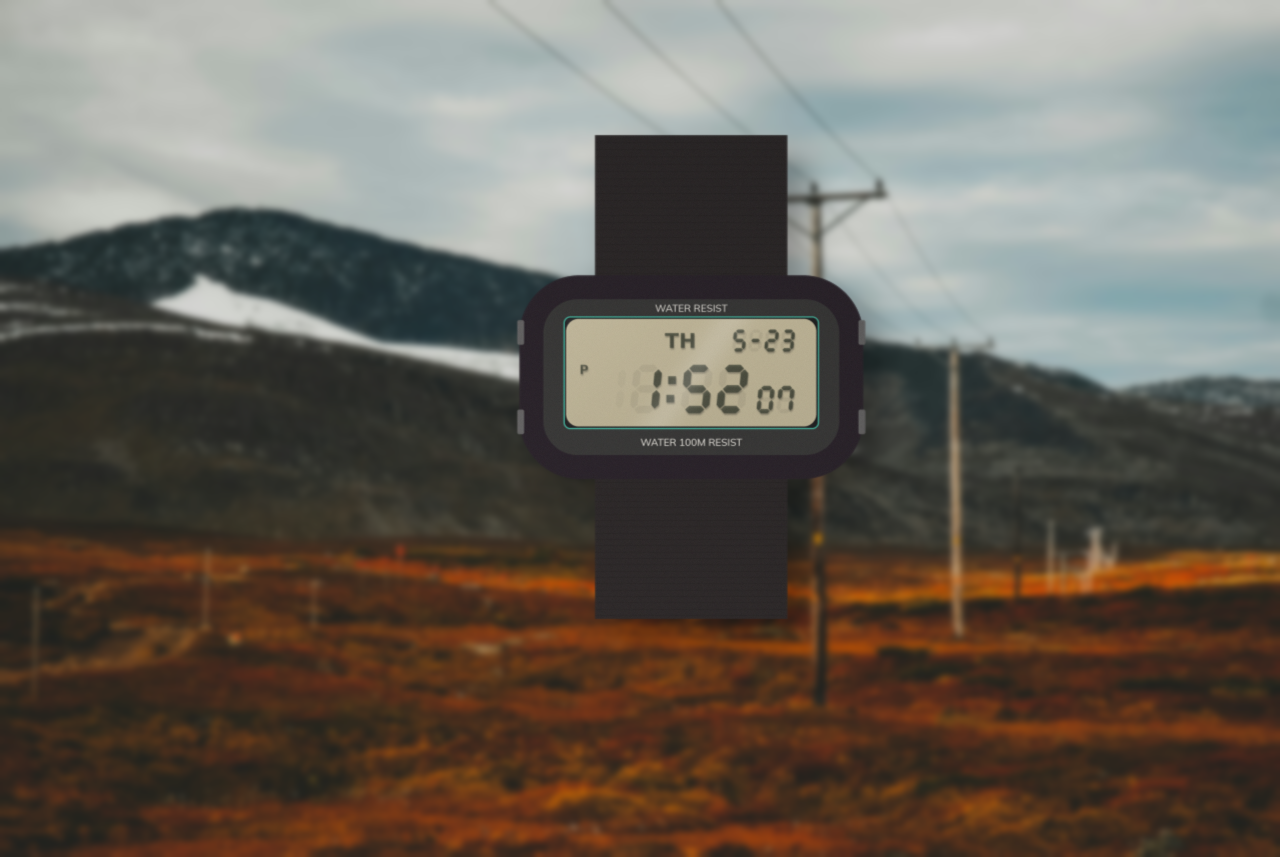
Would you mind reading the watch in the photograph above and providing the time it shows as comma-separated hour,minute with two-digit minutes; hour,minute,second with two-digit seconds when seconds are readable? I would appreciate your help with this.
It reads 1,52,07
